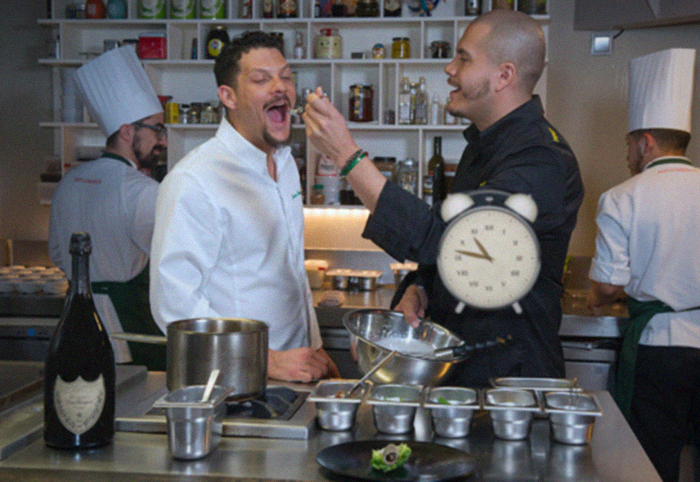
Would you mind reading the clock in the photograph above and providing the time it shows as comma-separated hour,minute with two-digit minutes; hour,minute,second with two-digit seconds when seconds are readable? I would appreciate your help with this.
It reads 10,47
